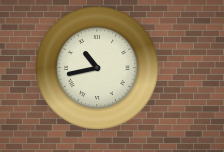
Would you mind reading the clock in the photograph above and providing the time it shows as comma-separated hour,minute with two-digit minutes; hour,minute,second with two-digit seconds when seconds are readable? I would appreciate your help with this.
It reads 10,43
